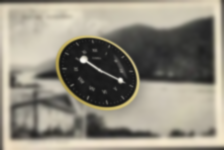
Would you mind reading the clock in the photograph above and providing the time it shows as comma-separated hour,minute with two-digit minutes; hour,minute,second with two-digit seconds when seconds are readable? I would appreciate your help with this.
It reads 10,20
